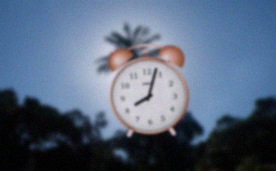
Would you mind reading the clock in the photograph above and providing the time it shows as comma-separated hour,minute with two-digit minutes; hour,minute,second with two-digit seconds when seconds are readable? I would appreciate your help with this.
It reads 8,03
